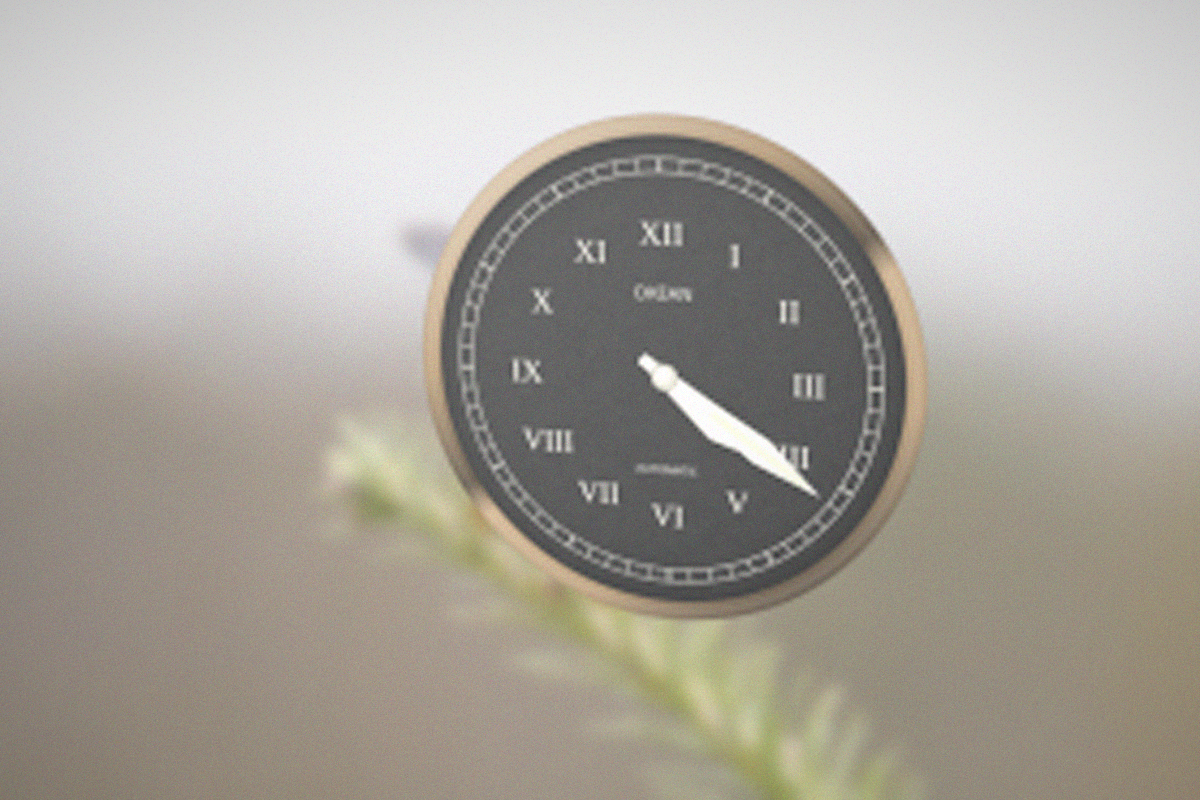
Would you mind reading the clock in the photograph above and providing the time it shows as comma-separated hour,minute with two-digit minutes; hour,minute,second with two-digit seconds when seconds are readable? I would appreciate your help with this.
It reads 4,21
